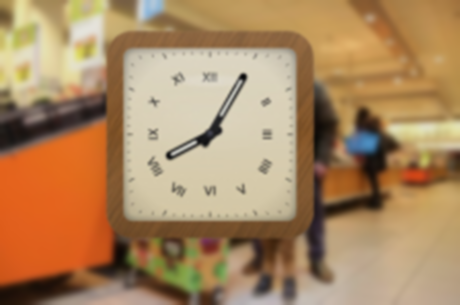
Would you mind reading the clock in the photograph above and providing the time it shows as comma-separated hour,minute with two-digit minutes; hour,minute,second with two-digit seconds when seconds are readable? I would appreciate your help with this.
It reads 8,05
